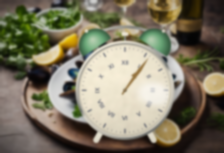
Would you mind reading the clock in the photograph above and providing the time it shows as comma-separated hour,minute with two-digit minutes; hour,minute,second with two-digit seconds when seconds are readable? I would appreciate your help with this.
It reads 1,06
